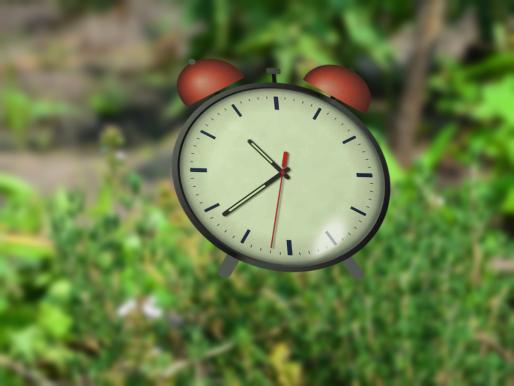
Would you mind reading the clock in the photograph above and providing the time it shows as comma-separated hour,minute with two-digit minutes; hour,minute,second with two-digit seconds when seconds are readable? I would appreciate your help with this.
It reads 10,38,32
